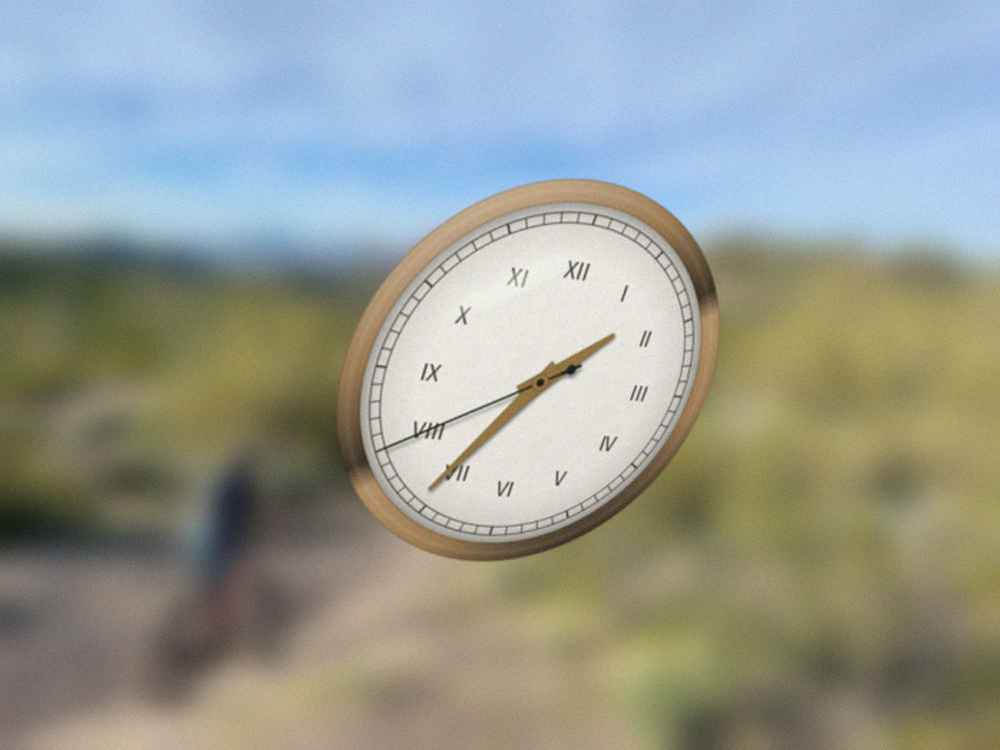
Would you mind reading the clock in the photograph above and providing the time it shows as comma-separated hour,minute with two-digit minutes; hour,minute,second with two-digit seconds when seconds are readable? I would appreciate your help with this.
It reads 1,35,40
